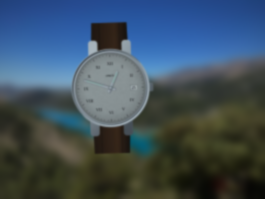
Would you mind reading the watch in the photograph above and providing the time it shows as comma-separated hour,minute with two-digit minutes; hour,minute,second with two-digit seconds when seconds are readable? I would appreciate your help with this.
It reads 12,48
